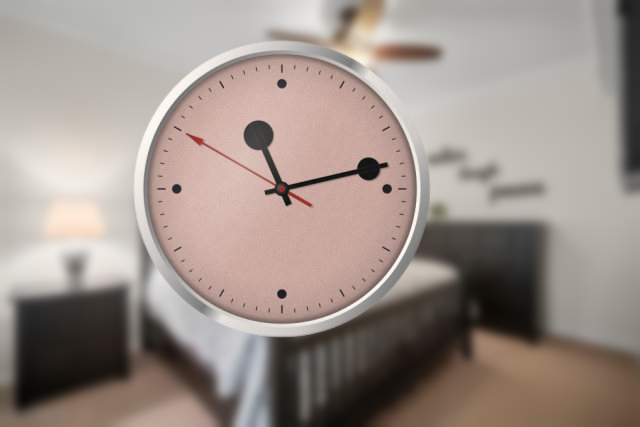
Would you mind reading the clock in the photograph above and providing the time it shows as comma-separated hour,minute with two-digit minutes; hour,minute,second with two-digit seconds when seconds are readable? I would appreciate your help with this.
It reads 11,12,50
